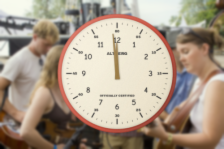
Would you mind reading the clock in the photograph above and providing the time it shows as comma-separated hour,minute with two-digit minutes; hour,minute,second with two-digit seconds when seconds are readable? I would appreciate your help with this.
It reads 11,59
